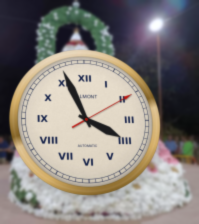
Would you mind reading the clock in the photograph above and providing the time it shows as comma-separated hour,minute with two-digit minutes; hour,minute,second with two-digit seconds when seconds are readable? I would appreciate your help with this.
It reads 3,56,10
